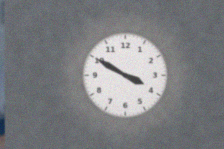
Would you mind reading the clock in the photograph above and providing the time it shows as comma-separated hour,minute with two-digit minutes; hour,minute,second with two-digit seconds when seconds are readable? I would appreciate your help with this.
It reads 3,50
